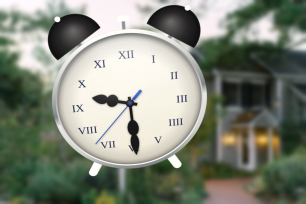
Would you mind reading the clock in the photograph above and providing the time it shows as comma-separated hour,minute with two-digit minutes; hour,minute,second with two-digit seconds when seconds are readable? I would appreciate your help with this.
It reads 9,29,37
